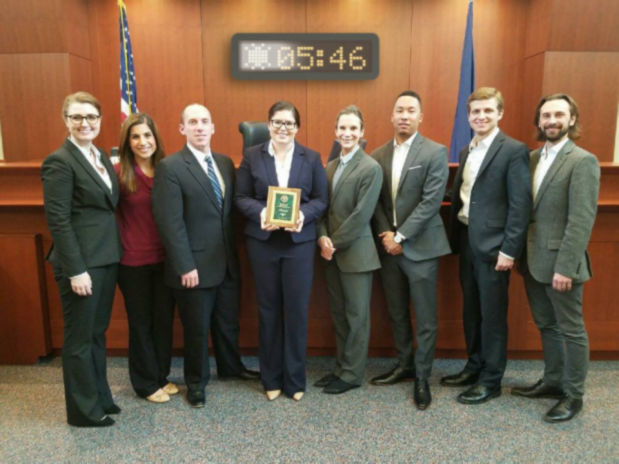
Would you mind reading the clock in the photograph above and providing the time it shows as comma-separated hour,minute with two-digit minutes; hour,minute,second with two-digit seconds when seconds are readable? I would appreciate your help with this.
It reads 5,46
